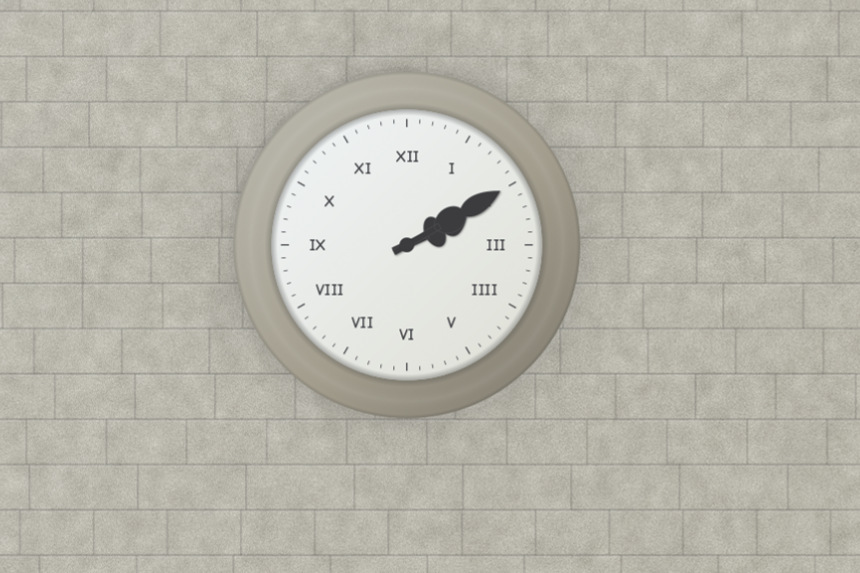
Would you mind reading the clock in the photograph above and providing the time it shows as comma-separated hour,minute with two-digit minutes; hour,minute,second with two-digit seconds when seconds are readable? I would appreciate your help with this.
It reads 2,10
